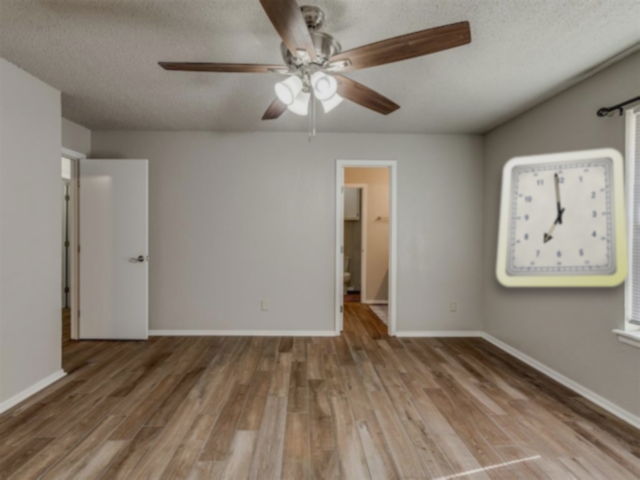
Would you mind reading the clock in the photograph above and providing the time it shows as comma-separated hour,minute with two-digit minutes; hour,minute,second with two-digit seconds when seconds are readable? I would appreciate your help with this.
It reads 6,59
